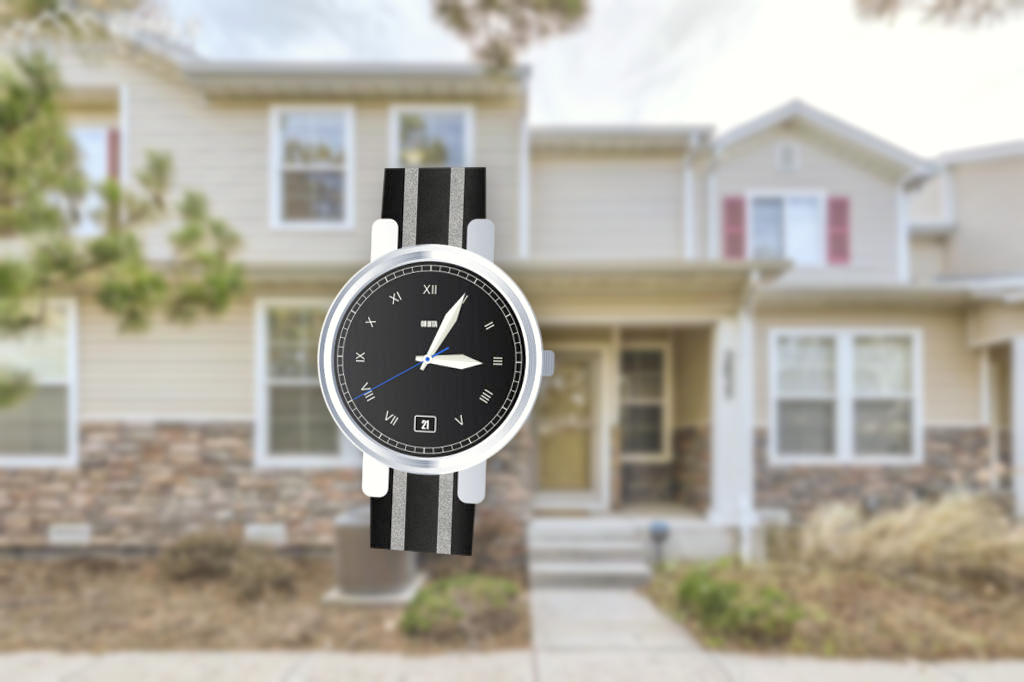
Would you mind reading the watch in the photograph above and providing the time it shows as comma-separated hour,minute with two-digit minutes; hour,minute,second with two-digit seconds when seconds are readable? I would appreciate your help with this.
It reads 3,04,40
